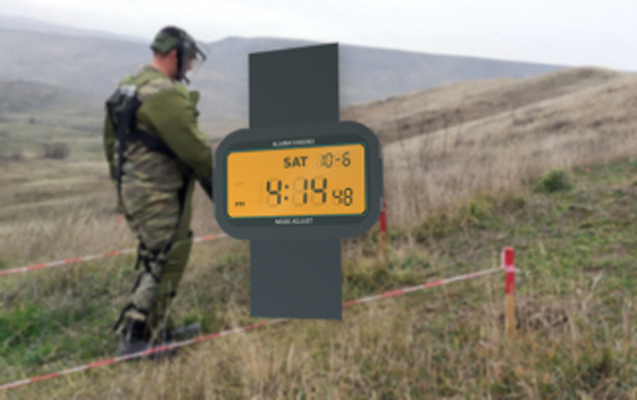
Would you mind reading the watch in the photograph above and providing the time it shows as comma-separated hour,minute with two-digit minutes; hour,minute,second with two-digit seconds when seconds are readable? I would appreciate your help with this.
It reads 4,14,48
